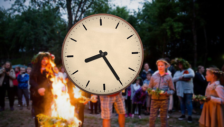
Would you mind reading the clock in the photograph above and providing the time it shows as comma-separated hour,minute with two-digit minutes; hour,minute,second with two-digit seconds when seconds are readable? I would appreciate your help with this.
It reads 8,25
